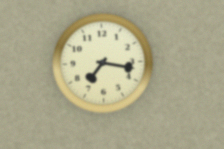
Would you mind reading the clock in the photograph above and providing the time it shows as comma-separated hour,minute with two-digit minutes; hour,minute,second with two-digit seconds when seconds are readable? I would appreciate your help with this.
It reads 7,17
